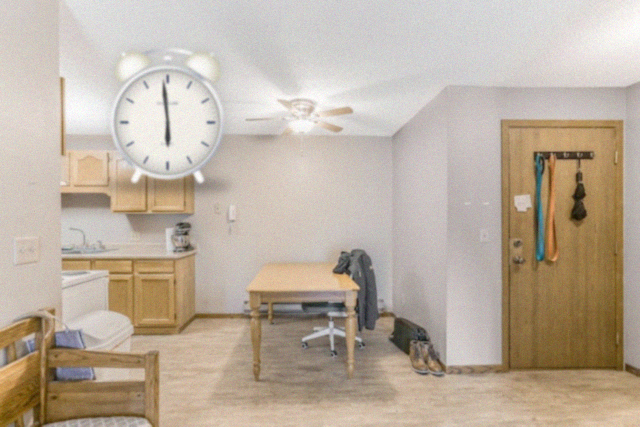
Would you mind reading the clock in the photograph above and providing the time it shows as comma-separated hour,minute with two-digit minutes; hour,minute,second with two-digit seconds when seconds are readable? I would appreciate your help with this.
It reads 5,59
